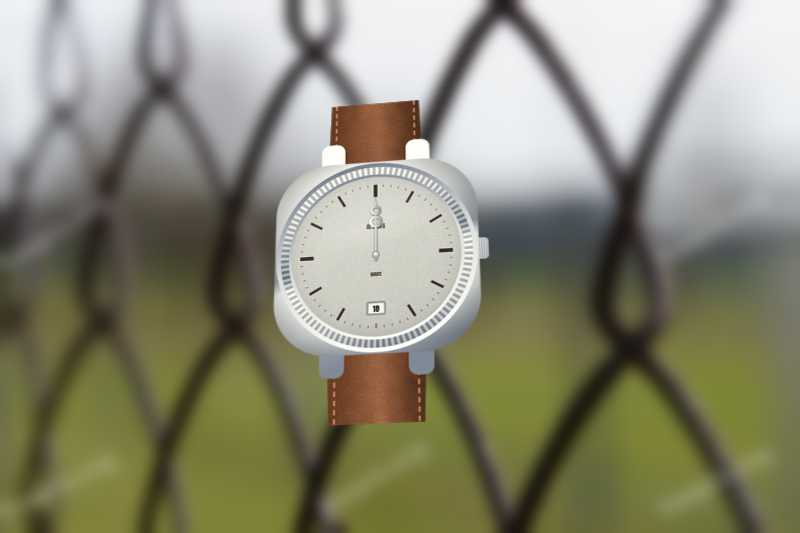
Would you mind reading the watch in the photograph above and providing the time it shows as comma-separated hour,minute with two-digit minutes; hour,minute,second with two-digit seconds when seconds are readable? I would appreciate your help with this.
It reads 12,00
